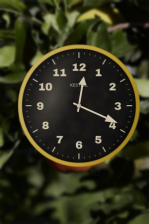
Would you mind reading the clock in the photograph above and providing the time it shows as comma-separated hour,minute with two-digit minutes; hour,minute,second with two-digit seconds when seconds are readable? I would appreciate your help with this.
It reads 12,19
